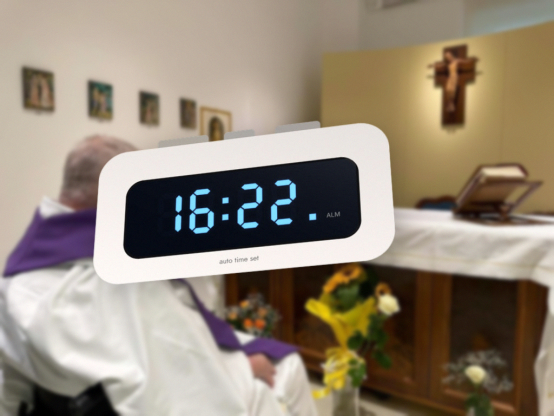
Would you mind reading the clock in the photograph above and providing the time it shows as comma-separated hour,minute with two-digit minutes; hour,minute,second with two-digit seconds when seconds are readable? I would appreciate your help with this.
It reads 16,22
